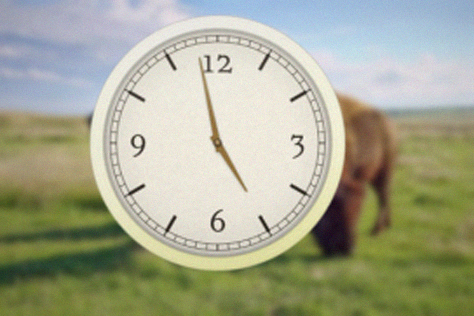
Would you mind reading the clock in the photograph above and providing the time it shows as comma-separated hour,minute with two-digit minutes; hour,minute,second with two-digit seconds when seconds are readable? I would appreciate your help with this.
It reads 4,58
